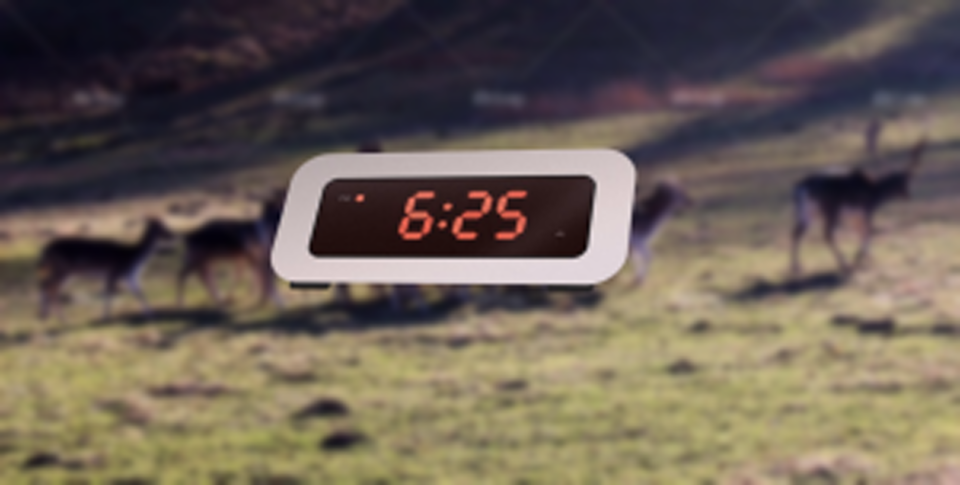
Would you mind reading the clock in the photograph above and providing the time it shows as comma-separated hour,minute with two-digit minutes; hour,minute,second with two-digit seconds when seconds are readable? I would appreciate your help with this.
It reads 6,25
